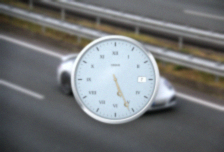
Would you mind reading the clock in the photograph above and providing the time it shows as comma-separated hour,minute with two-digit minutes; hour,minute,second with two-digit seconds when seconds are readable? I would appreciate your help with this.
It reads 5,26
